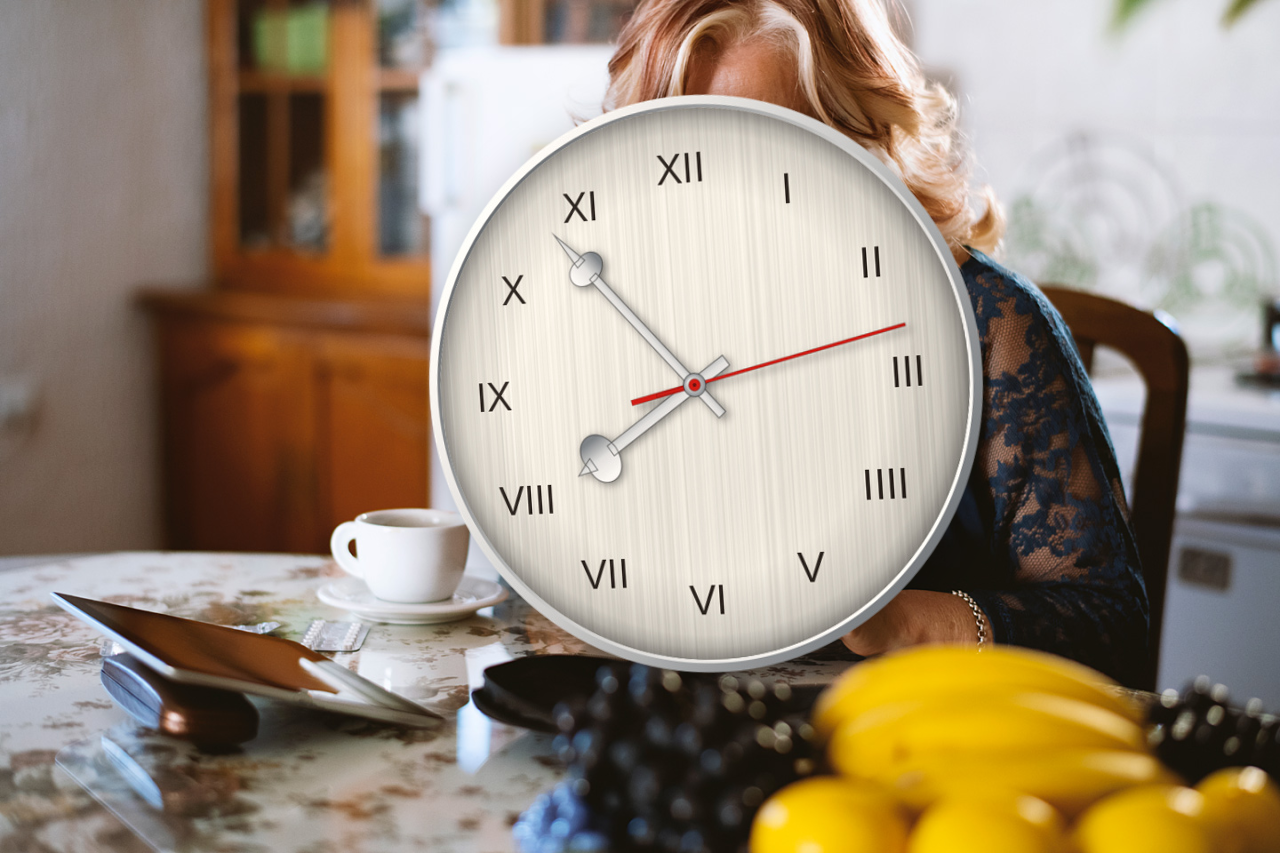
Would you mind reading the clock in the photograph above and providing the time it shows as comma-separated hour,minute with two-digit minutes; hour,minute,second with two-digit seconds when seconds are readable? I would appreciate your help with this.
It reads 7,53,13
